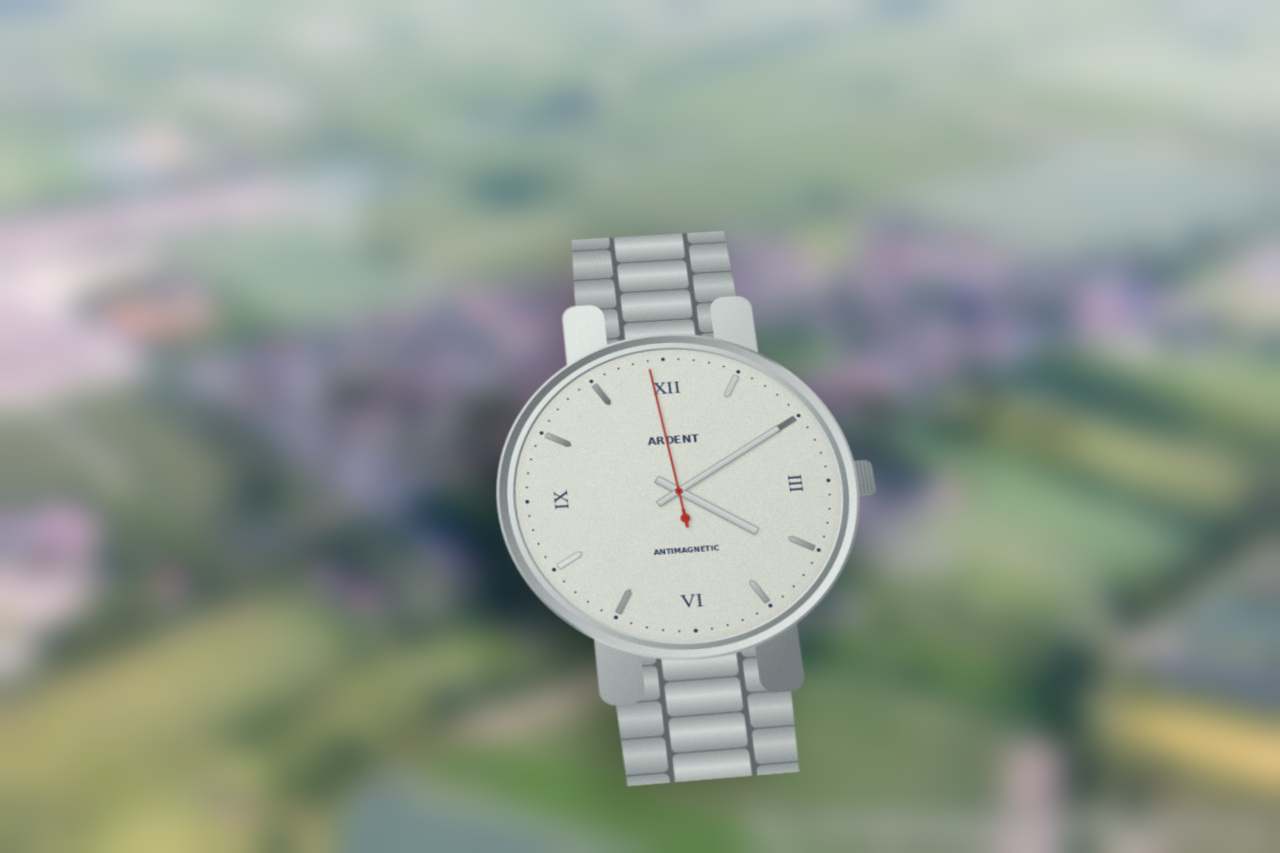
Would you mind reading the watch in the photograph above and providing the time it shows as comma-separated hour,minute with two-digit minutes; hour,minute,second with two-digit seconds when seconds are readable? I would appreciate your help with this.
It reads 4,09,59
